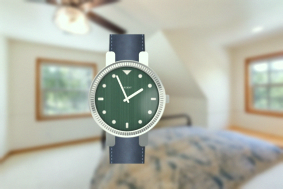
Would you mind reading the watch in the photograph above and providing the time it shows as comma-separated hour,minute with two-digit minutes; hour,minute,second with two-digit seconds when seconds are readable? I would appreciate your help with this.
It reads 1,56
